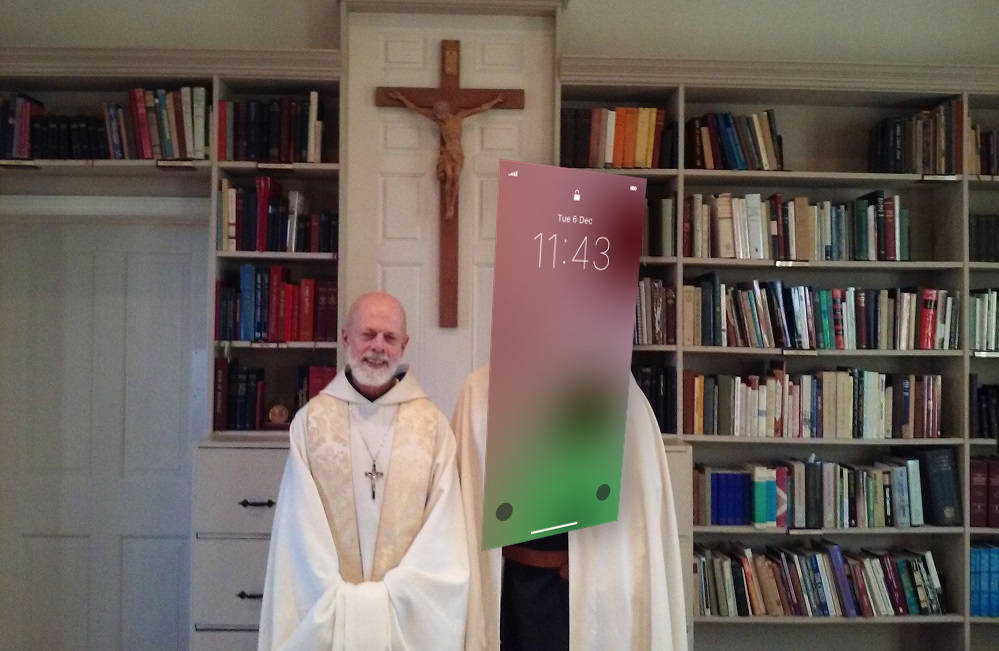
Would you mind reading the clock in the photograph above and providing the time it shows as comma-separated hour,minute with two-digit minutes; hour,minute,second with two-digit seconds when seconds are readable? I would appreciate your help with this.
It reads 11,43
